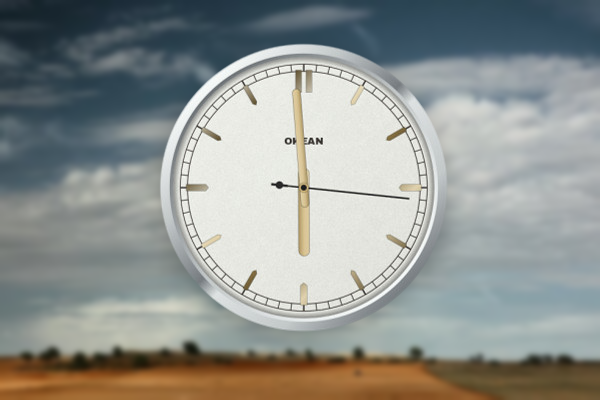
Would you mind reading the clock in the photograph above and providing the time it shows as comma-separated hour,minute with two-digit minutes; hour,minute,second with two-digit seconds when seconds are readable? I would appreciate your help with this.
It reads 5,59,16
